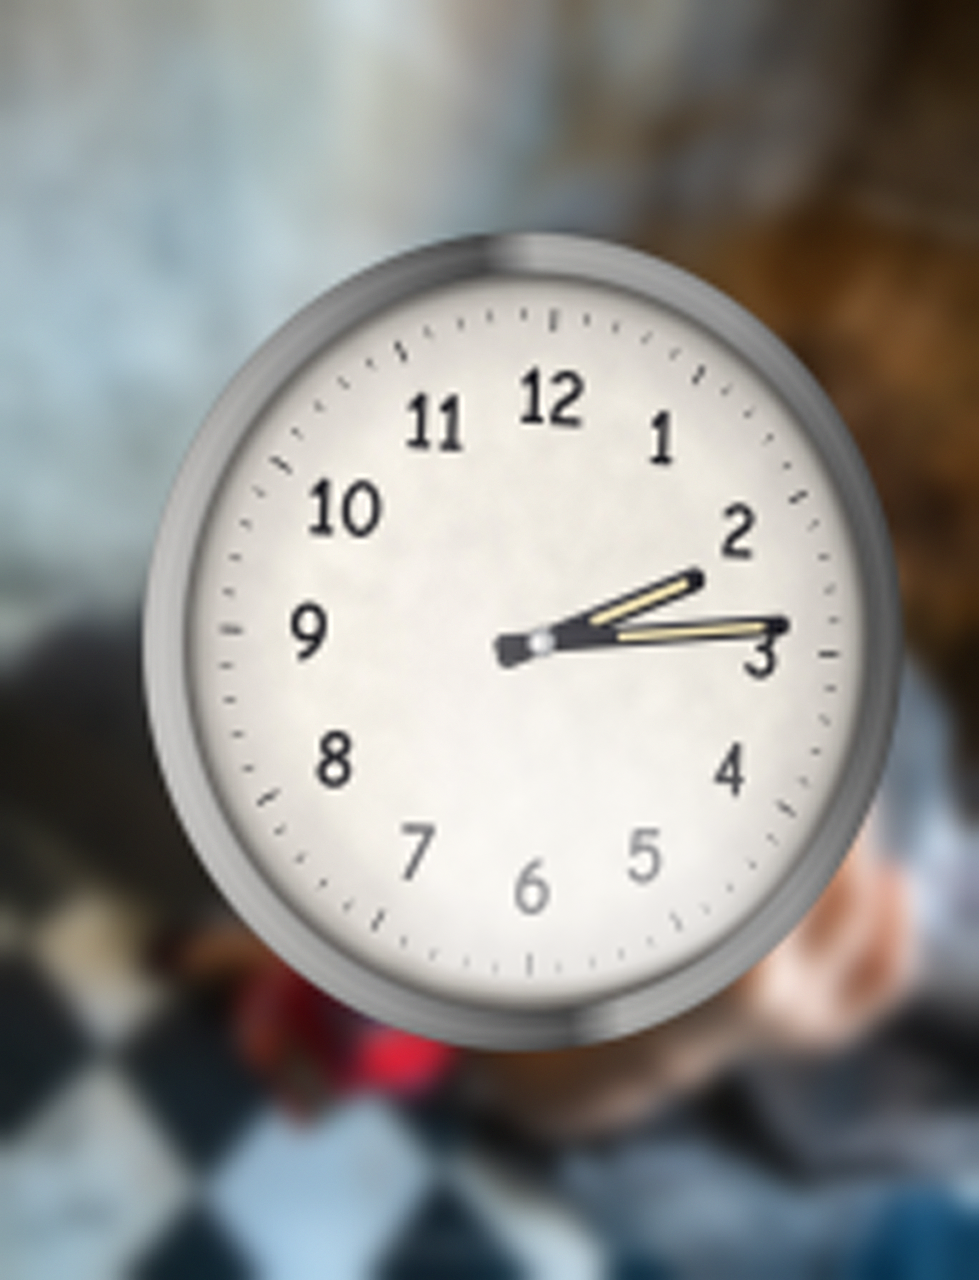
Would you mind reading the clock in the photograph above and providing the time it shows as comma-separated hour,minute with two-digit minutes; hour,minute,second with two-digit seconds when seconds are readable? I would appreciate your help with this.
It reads 2,14
